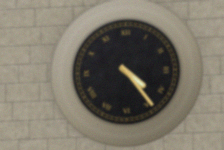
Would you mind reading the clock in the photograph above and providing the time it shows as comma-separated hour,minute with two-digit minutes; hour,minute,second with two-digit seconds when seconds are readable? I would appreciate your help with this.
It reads 4,24
